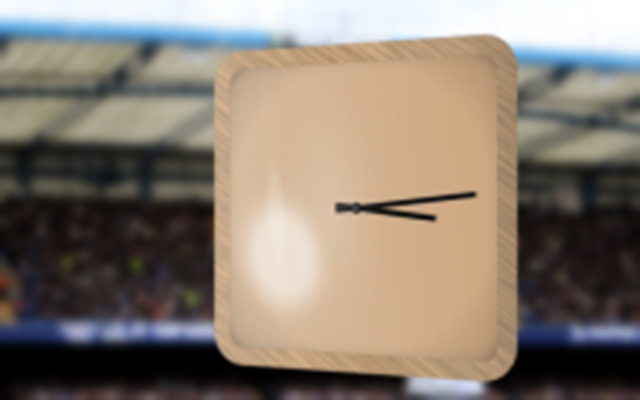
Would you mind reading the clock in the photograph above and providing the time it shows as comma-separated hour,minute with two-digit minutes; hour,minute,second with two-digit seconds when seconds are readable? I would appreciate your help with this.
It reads 3,14
